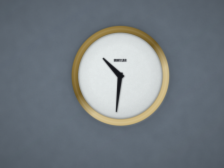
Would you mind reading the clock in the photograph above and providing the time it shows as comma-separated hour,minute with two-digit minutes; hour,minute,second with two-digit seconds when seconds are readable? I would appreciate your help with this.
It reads 10,31
